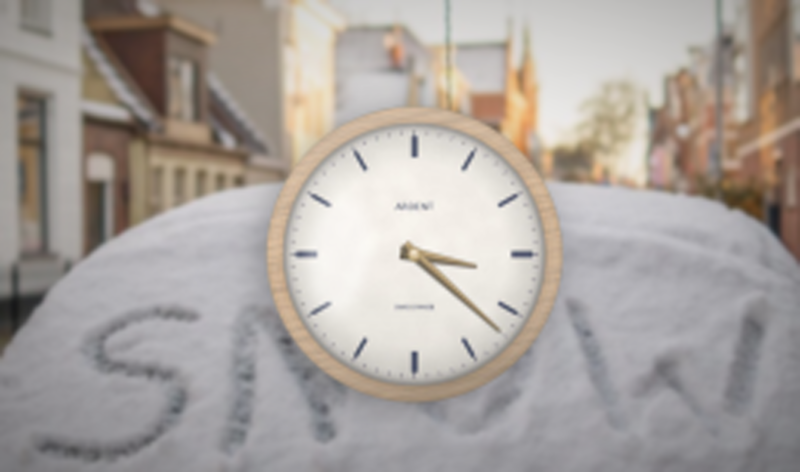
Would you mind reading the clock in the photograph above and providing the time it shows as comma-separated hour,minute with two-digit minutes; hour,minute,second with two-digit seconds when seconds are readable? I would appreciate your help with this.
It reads 3,22
